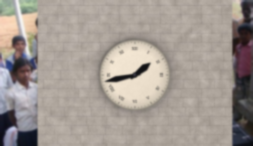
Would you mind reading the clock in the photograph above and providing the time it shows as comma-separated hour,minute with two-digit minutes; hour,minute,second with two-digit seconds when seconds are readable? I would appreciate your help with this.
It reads 1,43
